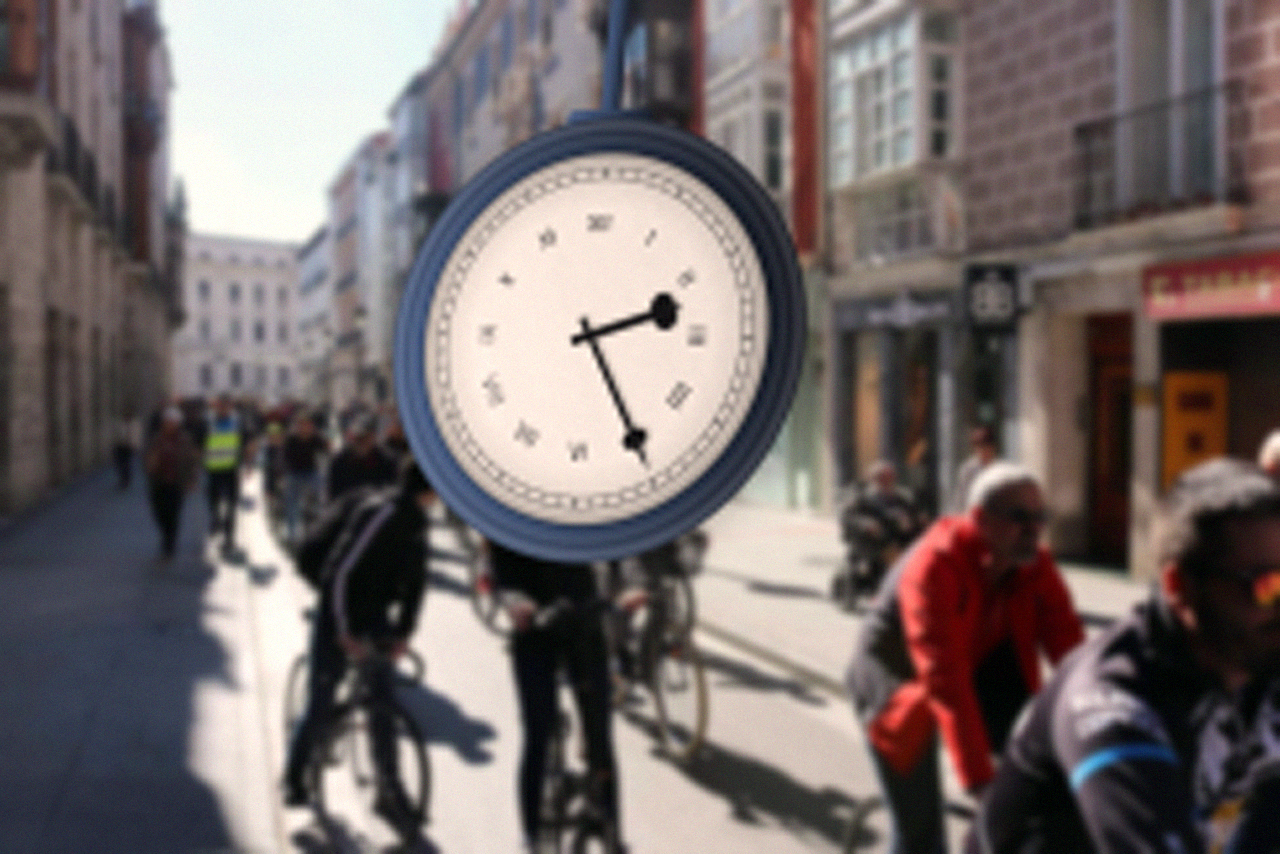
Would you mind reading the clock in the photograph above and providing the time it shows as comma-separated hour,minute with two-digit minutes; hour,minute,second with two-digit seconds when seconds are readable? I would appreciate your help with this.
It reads 2,25
